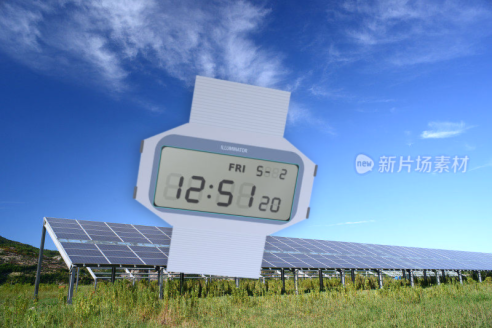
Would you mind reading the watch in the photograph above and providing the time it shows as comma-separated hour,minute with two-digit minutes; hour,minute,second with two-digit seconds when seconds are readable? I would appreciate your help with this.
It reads 12,51,20
